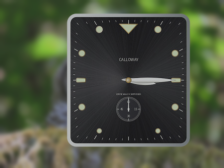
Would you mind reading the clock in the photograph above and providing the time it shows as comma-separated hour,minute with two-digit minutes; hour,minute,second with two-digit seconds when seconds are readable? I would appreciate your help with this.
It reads 3,15
